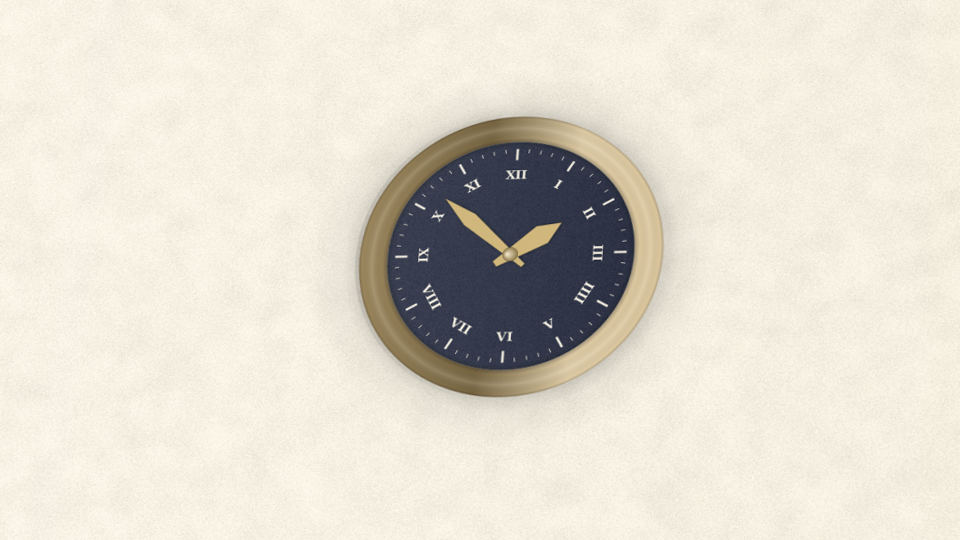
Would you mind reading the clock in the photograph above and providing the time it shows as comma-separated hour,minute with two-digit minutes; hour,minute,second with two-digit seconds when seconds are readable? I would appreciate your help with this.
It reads 1,52
